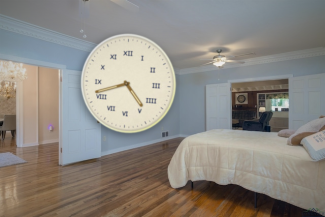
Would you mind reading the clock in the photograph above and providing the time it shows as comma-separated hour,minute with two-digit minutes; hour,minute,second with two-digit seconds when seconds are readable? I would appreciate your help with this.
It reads 4,42
